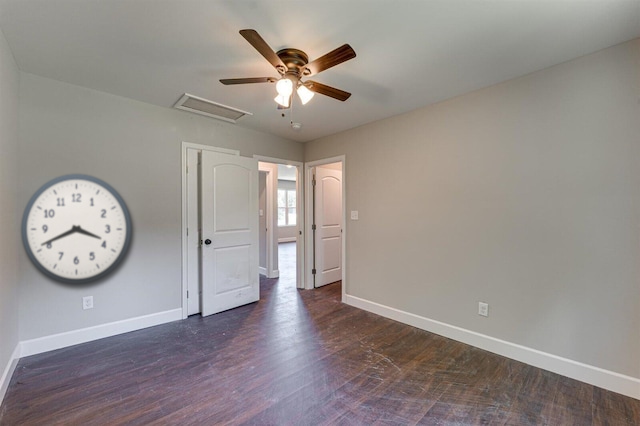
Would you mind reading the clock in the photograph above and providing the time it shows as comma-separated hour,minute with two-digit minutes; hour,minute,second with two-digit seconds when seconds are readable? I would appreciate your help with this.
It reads 3,41
